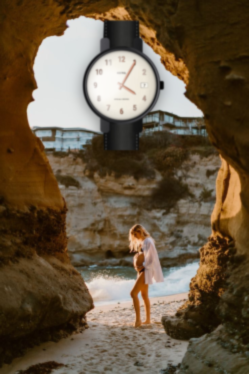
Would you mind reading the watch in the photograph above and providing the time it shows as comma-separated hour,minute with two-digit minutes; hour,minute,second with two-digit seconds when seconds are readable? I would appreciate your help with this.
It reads 4,05
